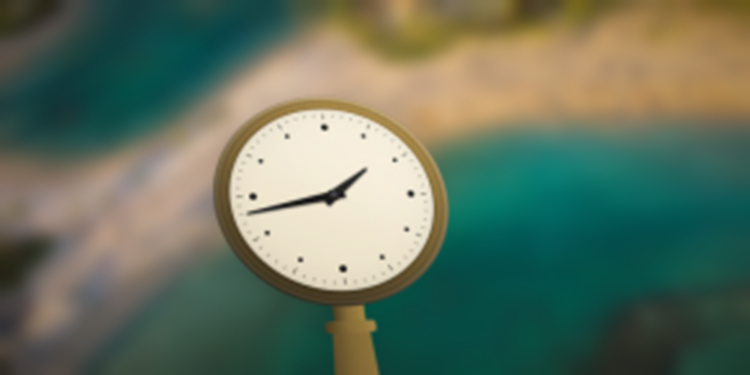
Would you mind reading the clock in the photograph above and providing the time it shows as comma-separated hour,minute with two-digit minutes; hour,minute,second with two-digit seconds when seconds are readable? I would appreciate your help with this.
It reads 1,43
